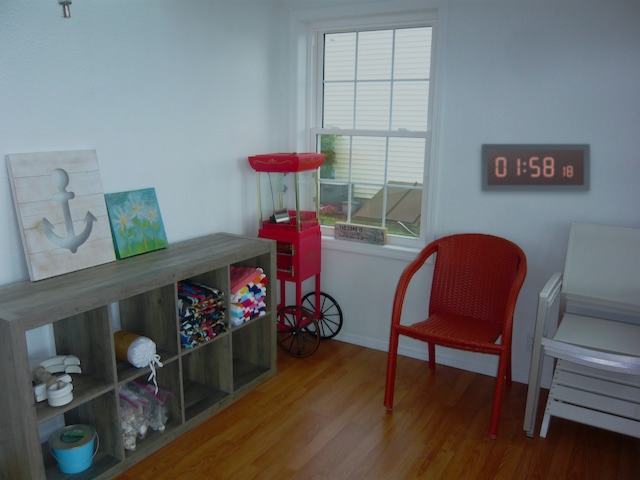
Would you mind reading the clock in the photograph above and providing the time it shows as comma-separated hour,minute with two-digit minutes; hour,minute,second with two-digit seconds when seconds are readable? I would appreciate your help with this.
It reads 1,58,18
